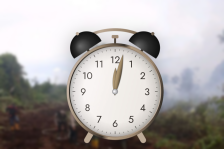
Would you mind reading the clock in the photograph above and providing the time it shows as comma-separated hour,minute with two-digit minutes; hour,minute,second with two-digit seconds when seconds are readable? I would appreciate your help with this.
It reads 12,02
